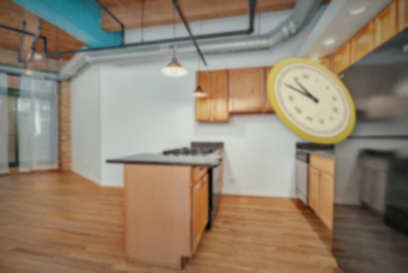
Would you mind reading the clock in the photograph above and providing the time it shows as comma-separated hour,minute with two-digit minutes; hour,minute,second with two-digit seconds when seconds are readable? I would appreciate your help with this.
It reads 10,50
